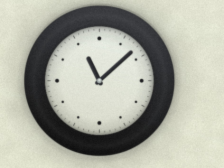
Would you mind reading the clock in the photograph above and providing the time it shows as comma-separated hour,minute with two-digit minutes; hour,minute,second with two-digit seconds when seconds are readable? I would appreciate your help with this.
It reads 11,08
